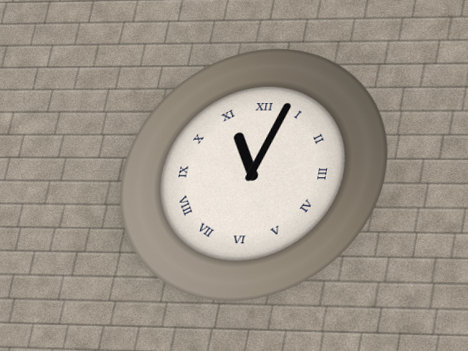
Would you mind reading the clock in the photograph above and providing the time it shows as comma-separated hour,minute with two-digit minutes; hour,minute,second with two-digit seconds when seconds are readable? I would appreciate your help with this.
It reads 11,03
